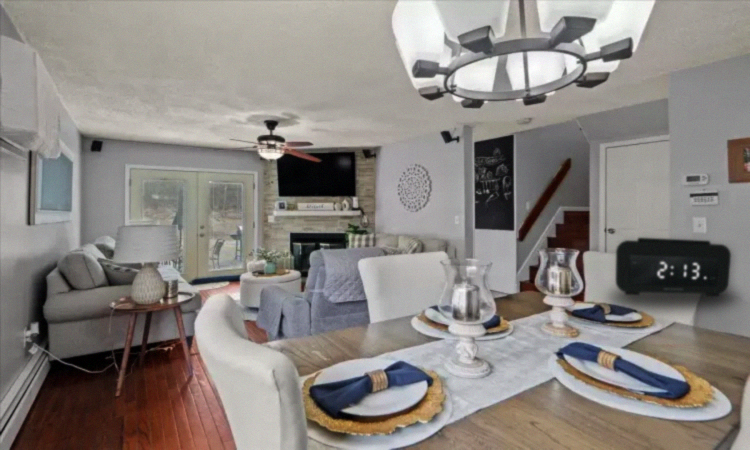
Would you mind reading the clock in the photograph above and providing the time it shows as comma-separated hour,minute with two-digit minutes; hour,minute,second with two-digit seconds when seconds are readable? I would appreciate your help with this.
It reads 2,13
